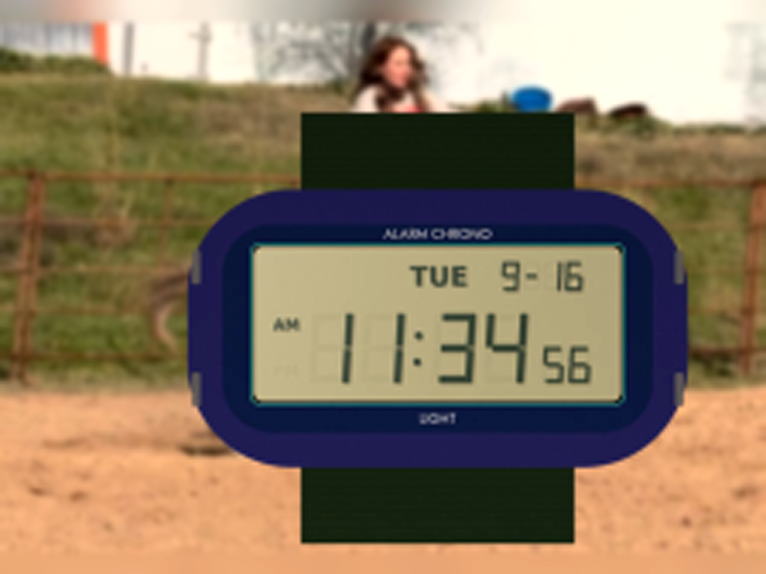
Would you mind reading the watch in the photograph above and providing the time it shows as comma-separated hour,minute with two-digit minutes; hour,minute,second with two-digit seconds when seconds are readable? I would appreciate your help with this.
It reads 11,34,56
